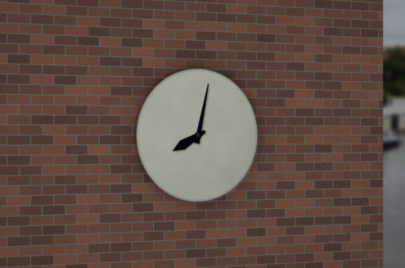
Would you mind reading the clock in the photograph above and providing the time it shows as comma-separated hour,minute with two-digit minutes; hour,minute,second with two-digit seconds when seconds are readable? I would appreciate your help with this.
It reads 8,02
